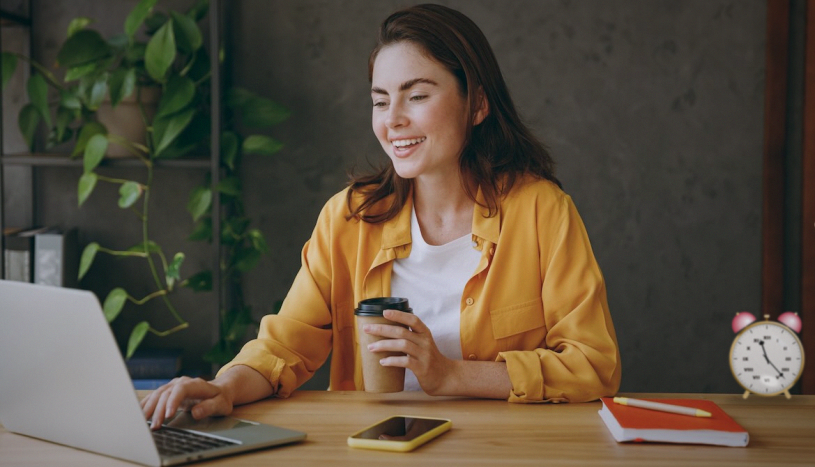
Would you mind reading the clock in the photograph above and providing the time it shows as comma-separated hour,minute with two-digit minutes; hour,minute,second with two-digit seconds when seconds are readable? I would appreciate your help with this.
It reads 11,23
